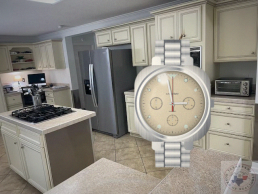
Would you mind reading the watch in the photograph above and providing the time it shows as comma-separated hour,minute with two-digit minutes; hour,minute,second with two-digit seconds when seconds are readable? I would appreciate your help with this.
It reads 2,58
